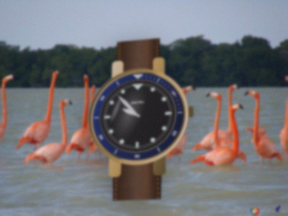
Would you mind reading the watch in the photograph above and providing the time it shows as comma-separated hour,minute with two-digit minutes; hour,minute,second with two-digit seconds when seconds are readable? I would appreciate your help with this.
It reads 9,53
